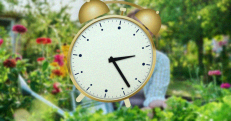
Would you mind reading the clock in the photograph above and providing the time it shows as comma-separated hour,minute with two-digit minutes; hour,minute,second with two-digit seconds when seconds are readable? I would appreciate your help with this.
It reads 2,23
